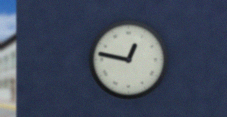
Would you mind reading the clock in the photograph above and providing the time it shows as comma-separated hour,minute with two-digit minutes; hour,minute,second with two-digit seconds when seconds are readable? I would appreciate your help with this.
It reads 12,47
